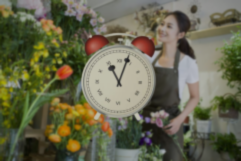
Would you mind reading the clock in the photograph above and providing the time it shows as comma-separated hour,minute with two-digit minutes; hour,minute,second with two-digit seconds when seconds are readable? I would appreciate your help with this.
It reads 11,03
